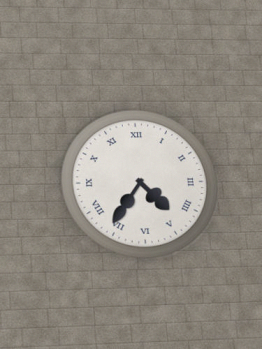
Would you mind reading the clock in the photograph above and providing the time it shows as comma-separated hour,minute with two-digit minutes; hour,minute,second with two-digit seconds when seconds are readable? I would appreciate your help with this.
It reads 4,36
